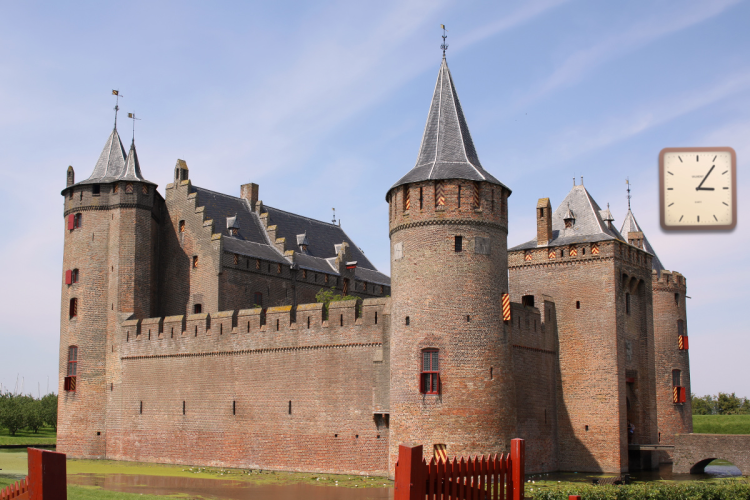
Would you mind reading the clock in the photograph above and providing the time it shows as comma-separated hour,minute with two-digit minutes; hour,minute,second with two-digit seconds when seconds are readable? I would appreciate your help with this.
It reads 3,06
